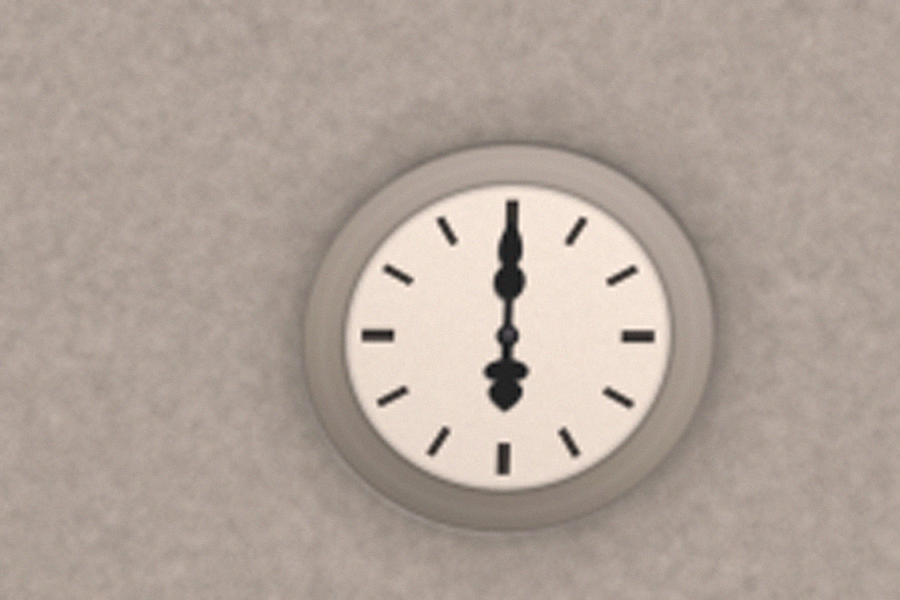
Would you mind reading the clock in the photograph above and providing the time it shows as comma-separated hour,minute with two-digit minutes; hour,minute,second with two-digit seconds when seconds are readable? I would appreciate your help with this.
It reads 6,00
